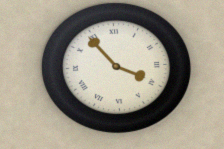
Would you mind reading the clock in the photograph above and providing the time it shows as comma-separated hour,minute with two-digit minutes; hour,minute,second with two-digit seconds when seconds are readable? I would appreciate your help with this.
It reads 3,54
